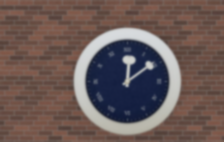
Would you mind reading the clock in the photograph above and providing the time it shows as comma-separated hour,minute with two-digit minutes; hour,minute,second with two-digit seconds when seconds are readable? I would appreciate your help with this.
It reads 12,09
